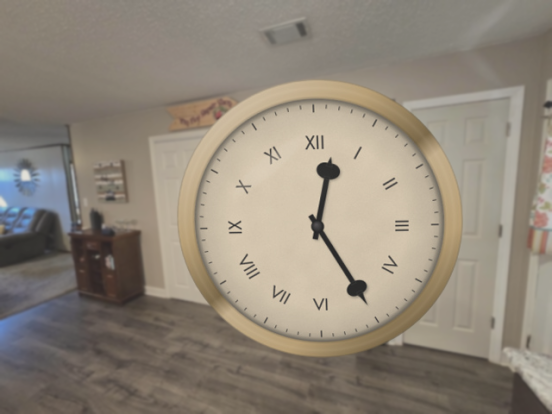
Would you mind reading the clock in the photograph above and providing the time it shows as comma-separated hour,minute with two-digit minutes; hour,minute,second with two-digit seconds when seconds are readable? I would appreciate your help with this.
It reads 12,25
